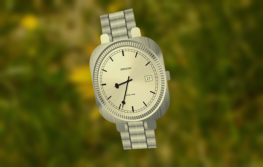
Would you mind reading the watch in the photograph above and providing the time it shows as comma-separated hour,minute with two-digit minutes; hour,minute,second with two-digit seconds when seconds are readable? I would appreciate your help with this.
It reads 8,34
